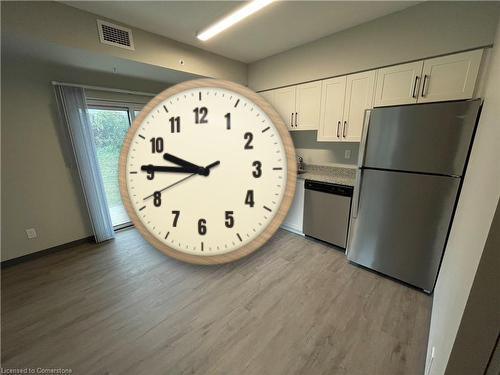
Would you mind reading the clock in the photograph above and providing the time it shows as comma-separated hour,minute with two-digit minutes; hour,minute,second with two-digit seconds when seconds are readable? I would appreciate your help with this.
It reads 9,45,41
